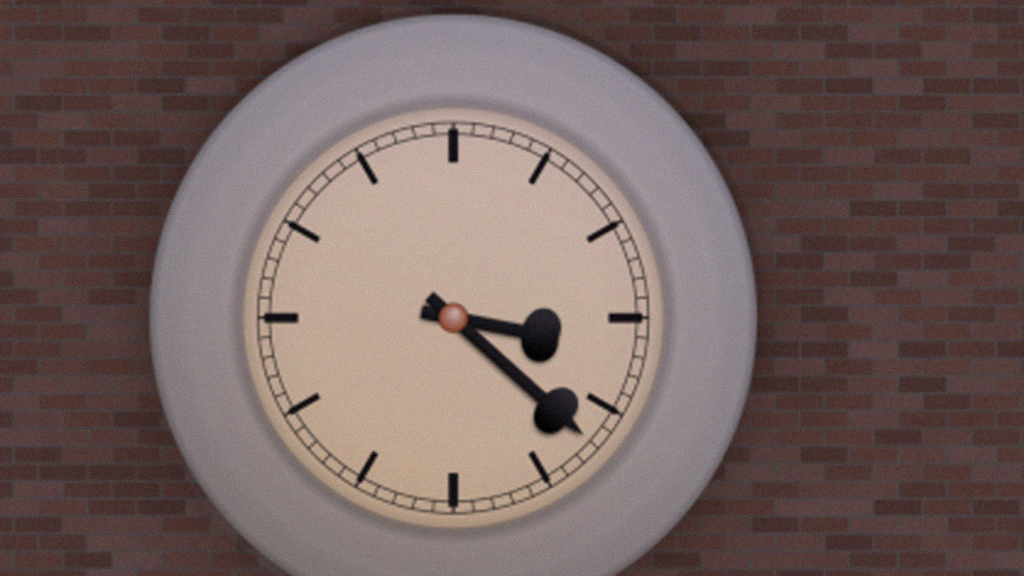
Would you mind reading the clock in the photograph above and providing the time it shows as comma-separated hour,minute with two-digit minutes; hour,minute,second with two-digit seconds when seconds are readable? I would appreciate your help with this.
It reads 3,22
